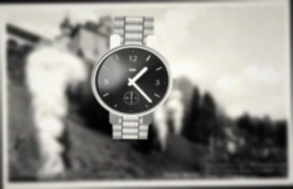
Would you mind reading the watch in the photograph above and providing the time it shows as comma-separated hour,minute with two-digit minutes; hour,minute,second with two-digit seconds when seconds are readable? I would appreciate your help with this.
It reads 1,23
